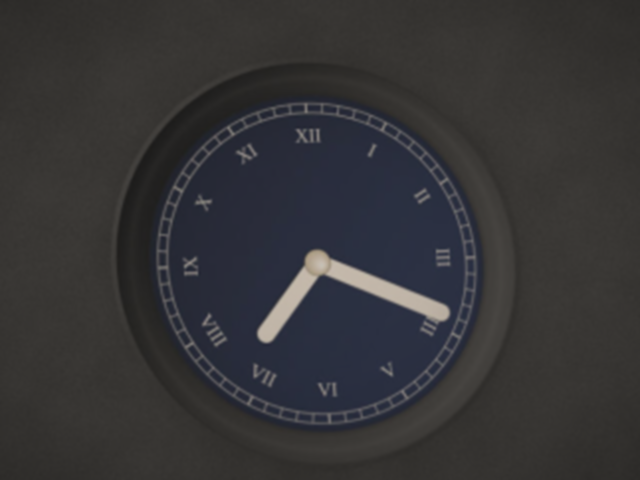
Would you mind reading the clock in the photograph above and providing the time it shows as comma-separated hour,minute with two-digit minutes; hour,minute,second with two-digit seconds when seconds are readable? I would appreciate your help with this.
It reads 7,19
